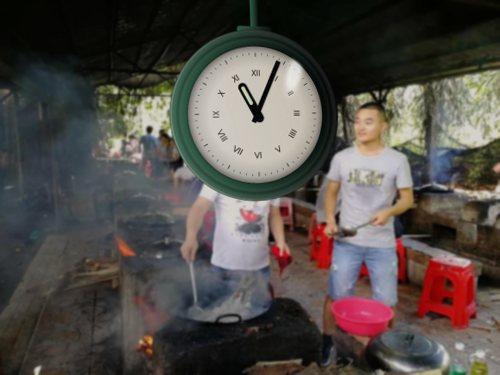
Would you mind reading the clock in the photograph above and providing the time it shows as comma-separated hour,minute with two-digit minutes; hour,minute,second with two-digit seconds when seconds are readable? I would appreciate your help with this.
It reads 11,04
